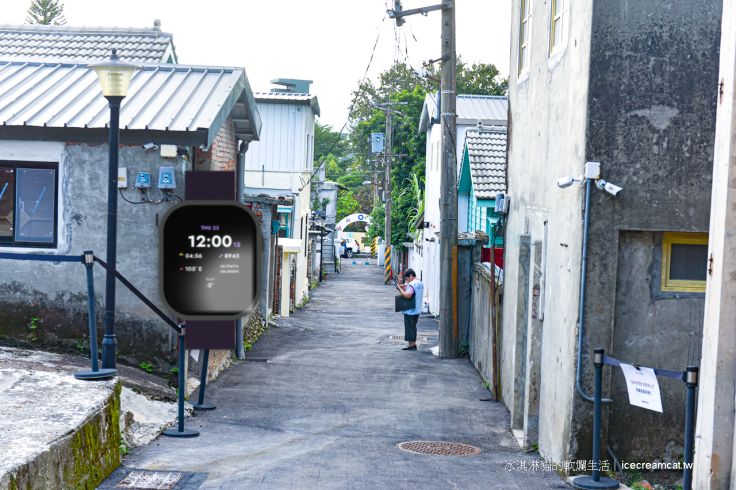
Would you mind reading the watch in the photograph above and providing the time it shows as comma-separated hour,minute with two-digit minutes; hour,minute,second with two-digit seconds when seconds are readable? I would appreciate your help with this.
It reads 12,00
